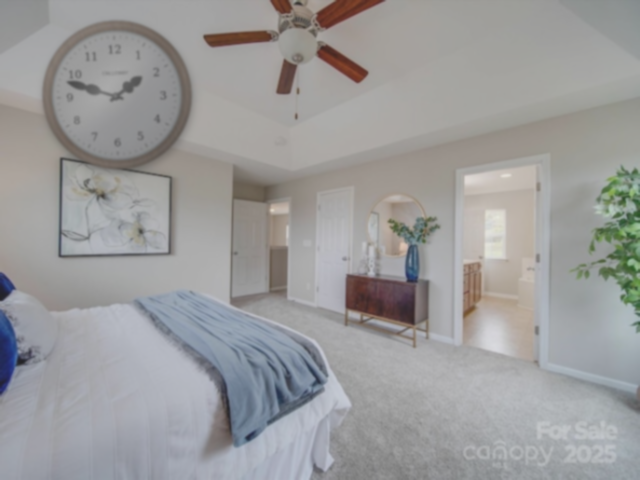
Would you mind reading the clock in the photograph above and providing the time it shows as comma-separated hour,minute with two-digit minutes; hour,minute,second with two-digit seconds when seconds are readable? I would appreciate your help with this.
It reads 1,48
